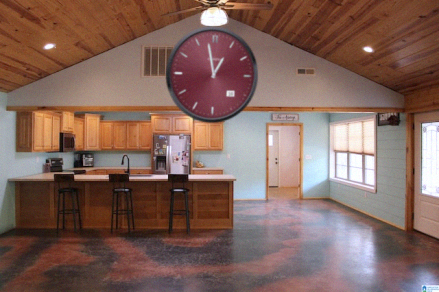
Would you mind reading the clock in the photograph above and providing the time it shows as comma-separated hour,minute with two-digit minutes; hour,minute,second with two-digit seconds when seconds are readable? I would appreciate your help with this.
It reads 12,58
